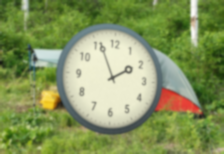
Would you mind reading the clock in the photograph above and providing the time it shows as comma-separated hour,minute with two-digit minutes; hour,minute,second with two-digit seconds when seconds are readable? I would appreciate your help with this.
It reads 1,56
